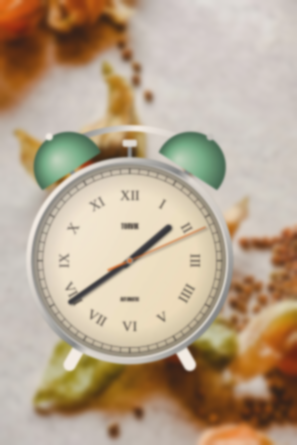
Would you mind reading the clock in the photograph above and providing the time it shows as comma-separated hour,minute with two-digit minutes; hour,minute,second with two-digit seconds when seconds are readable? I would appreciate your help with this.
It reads 1,39,11
